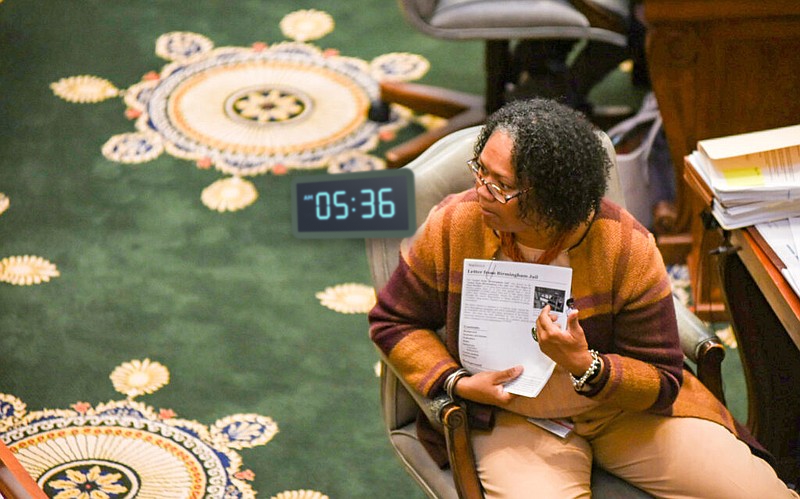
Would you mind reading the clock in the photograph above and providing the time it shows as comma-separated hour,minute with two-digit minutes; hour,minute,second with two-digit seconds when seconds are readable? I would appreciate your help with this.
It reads 5,36
